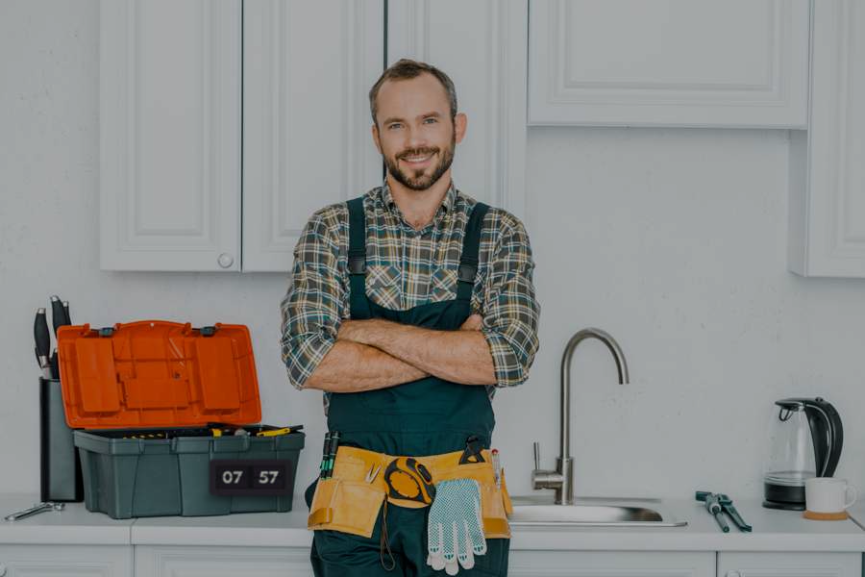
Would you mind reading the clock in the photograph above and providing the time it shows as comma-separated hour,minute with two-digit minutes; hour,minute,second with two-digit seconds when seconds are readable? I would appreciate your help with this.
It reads 7,57
